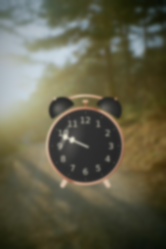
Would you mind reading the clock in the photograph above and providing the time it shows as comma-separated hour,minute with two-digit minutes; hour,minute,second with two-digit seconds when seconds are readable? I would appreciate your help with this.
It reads 9,49
